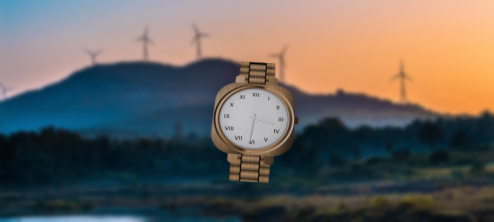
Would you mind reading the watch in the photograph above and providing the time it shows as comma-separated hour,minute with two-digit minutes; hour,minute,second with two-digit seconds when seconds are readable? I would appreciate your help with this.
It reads 3,31
